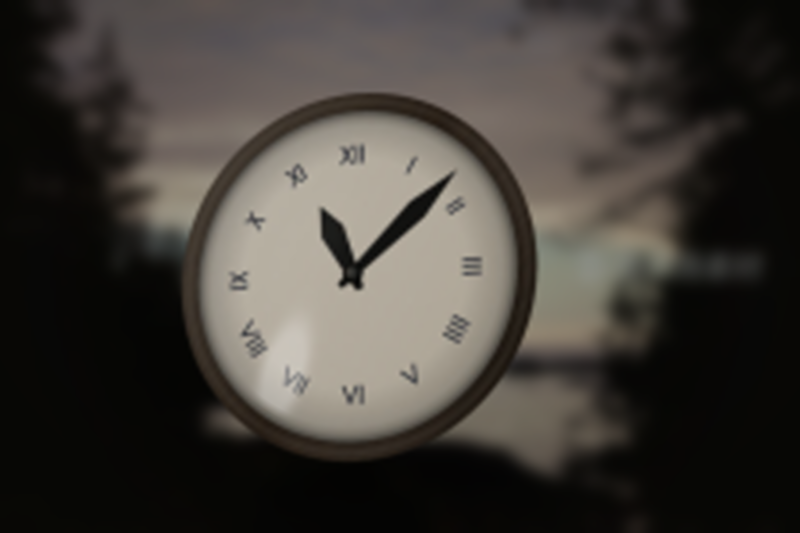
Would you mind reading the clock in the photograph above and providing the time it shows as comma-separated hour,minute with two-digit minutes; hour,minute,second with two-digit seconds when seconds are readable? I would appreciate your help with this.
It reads 11,08
